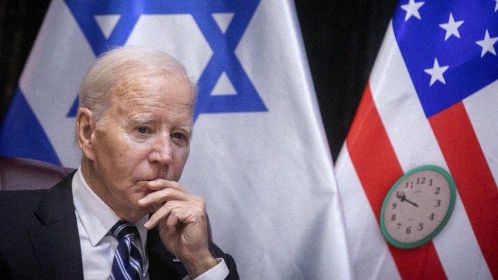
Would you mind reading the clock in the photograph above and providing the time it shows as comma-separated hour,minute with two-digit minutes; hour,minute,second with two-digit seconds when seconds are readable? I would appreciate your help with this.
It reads 9,49
